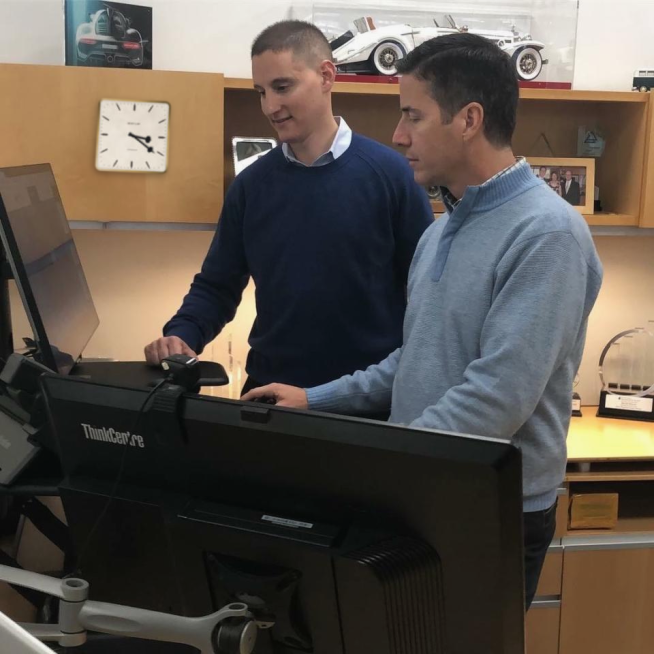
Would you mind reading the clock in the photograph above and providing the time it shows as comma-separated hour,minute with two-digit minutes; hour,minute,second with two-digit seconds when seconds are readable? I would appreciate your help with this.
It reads 3,21
